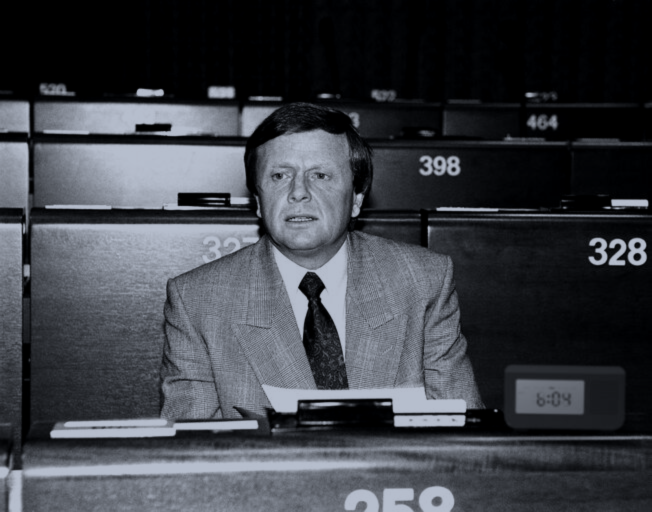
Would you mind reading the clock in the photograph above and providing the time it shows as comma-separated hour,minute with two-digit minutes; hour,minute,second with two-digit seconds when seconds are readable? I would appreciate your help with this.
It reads 6,04
